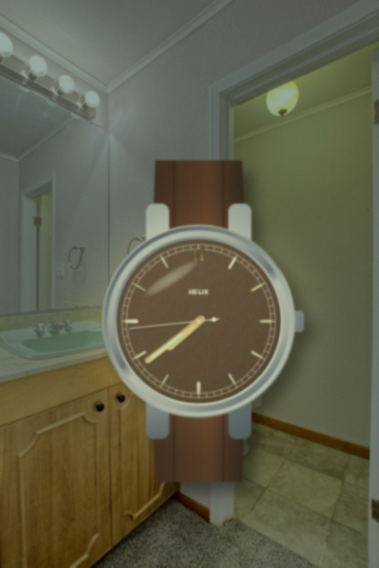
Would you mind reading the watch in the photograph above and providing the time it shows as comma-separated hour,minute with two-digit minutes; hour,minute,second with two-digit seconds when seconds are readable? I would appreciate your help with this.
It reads 7,38,44
